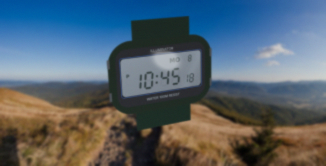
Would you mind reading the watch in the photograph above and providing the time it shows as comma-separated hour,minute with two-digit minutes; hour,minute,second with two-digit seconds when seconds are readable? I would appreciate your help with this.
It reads 10,45
